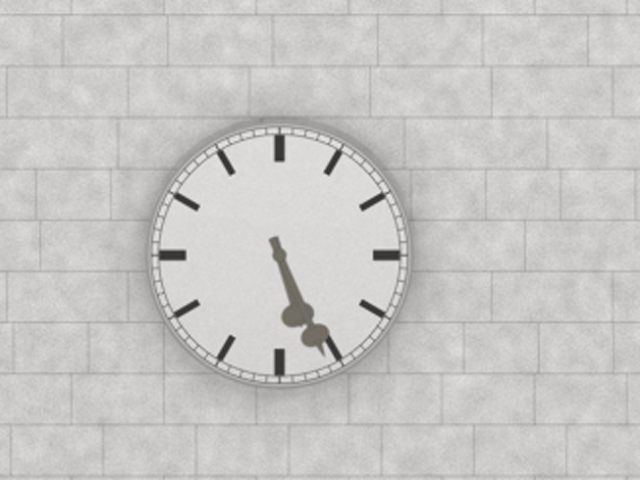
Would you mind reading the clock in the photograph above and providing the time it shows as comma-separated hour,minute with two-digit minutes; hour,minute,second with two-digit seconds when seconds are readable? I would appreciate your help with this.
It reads 5,26
